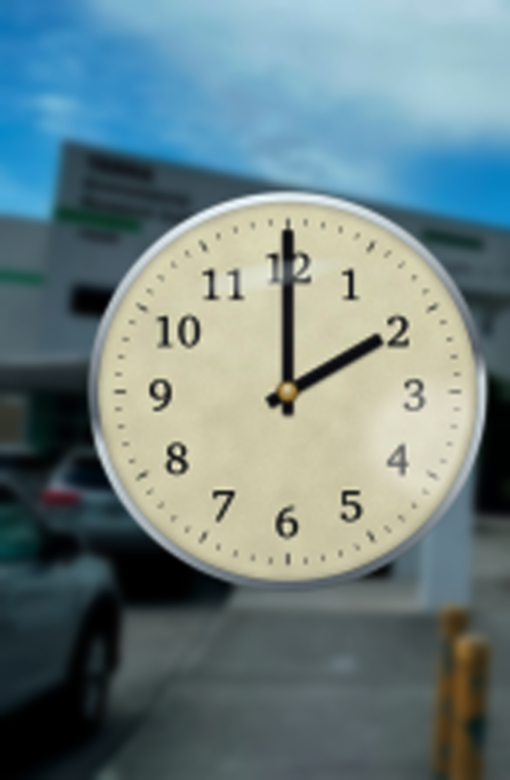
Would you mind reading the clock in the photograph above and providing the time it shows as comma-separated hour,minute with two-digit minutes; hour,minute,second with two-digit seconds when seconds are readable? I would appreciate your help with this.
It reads 2,00
